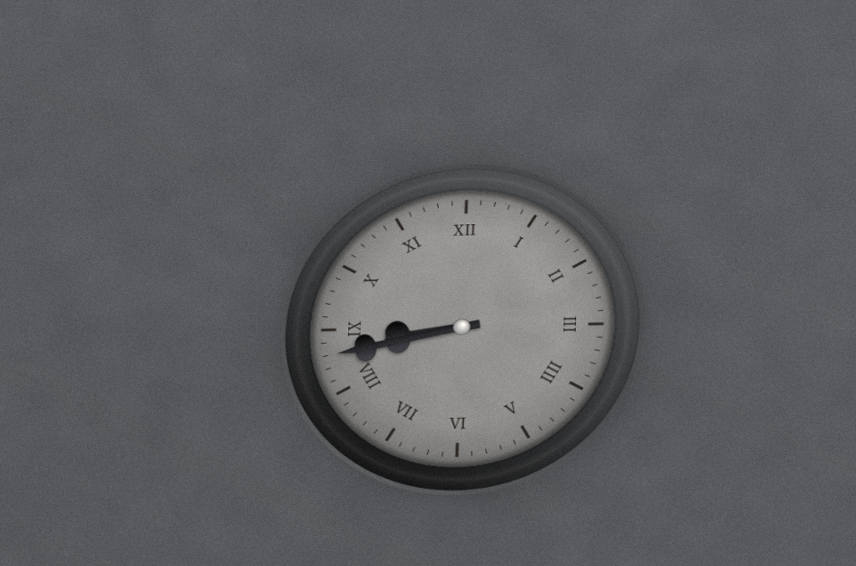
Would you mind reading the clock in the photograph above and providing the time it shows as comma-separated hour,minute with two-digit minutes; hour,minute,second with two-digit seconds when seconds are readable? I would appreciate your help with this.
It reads 8,43
